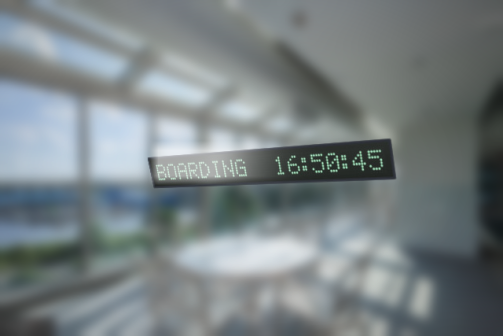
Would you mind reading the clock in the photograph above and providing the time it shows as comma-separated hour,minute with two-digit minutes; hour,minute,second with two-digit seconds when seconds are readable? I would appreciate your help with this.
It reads 16,50,45
